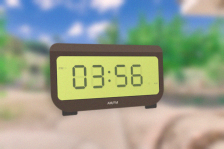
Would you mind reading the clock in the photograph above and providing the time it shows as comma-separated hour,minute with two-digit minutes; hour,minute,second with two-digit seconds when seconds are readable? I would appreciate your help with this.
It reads 3,56
